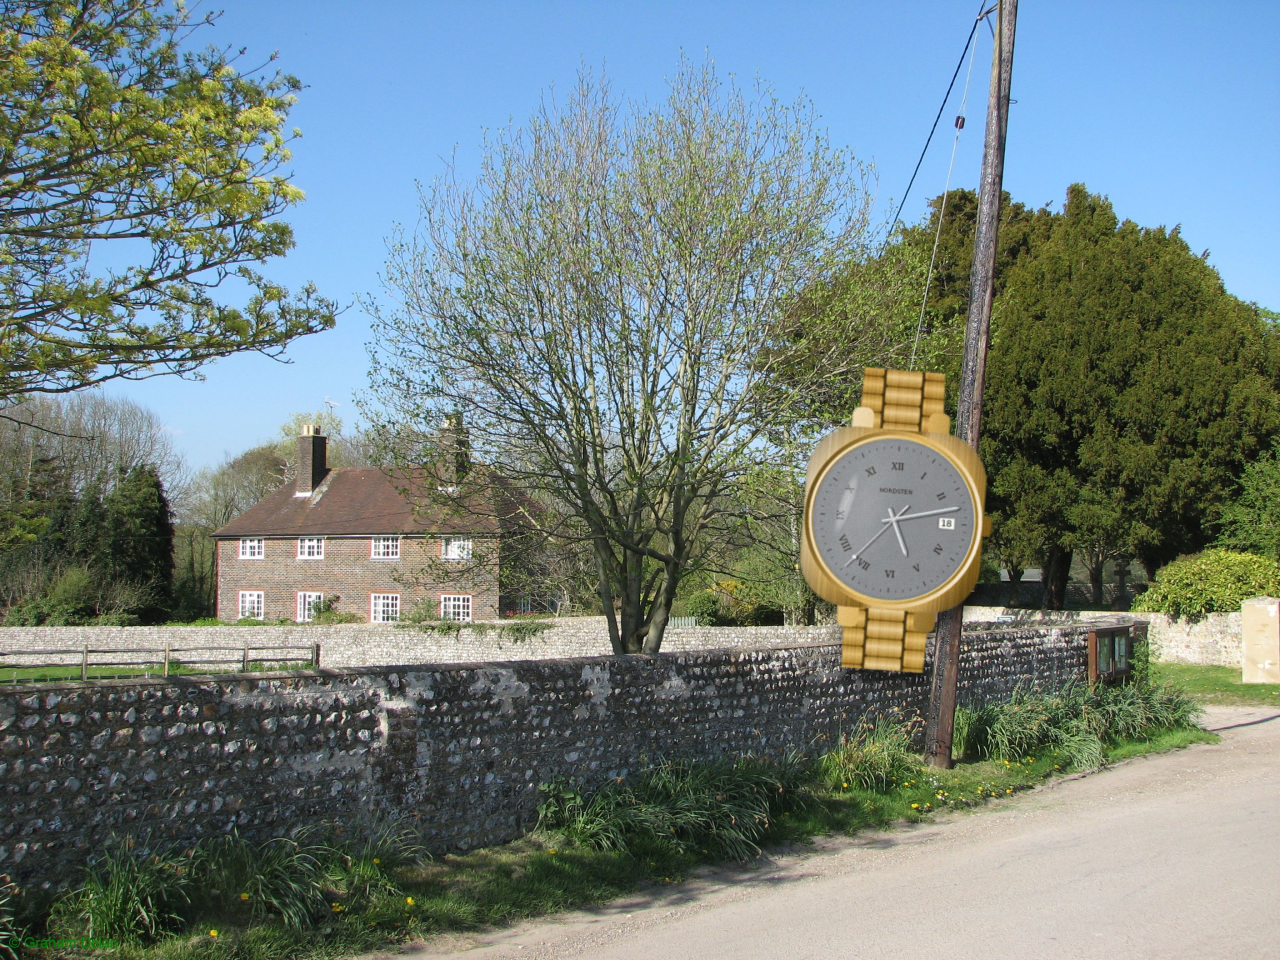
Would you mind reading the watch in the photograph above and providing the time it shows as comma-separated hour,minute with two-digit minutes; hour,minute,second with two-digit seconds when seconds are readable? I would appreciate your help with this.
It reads 5,12,37
